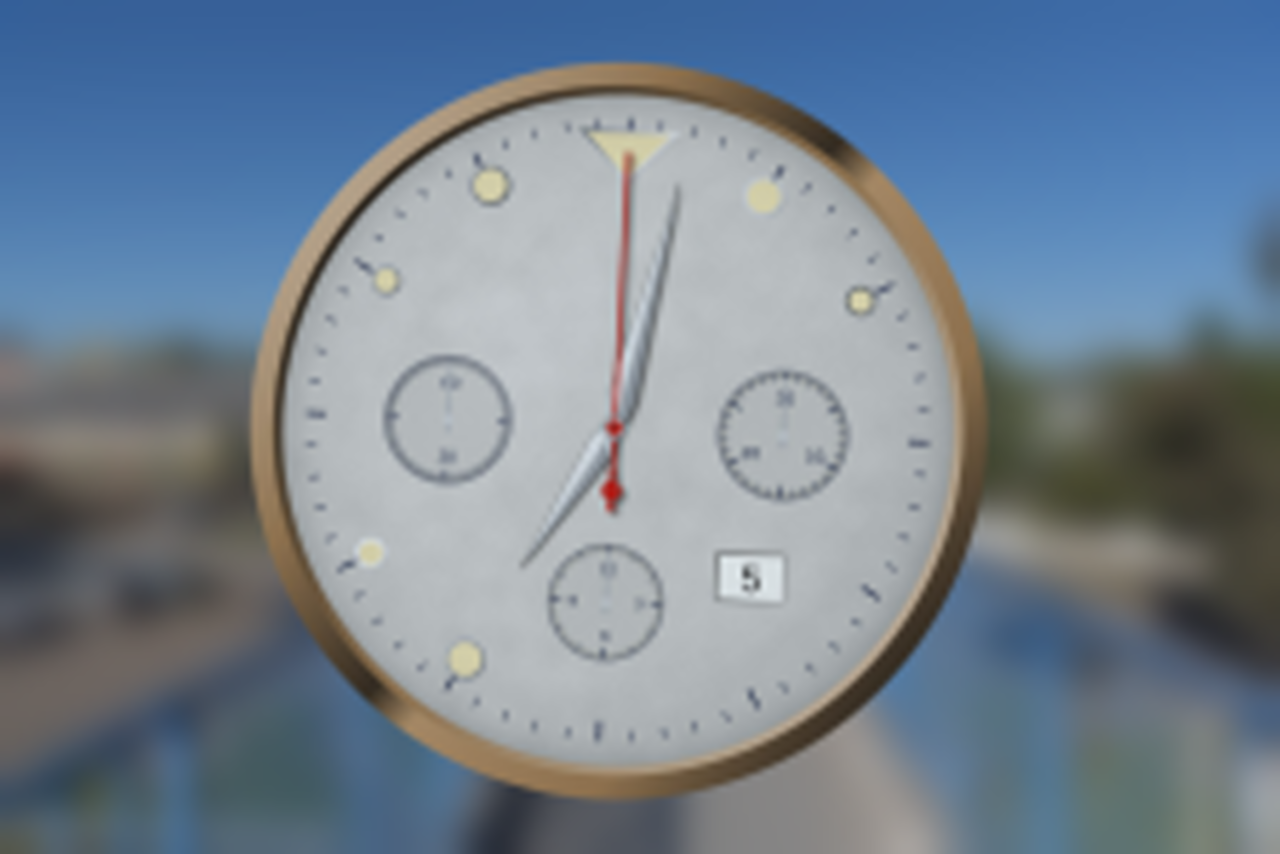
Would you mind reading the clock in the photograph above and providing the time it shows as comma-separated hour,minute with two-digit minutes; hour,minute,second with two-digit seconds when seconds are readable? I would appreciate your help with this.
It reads 7,02
